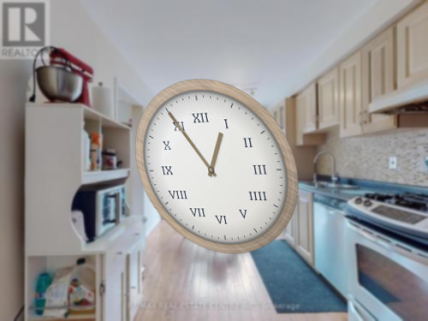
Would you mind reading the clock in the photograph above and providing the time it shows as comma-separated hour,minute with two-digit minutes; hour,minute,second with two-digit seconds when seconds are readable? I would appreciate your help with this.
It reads 12,55
